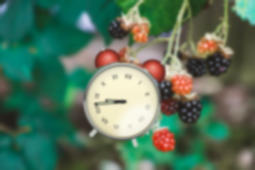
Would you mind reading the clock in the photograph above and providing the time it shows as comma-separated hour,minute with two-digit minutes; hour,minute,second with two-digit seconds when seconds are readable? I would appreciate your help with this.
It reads 8,42
